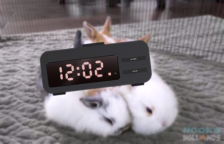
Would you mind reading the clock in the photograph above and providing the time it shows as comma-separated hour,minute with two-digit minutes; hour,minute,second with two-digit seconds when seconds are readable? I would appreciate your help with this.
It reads 12,02
